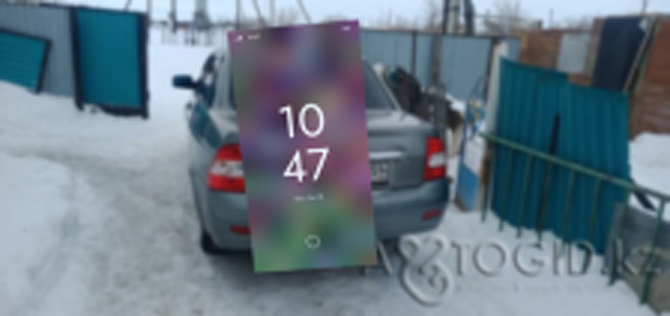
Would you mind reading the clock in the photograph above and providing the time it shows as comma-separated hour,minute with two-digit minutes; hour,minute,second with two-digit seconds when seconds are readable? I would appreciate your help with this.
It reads 10,47
